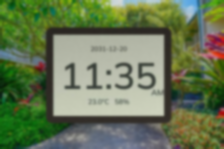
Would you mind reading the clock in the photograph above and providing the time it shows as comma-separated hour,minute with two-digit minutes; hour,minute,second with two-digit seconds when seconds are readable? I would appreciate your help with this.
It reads 11,35
